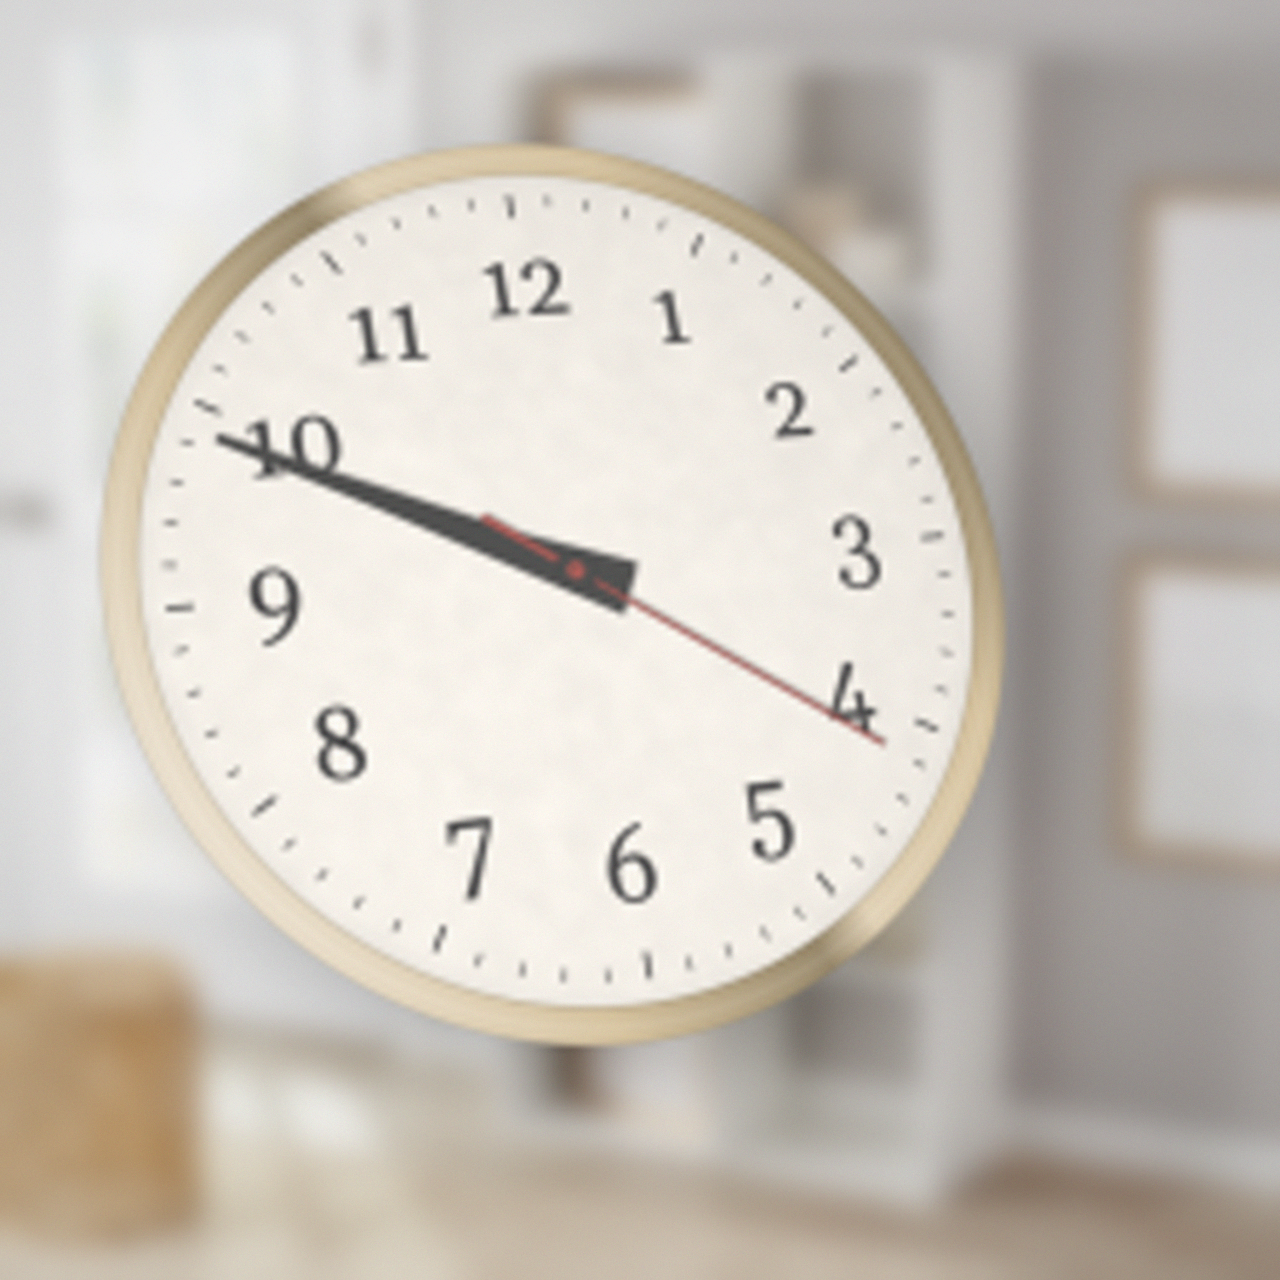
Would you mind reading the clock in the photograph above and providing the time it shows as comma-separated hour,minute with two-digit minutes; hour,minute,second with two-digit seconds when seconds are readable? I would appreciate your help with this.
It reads 9,49,21
